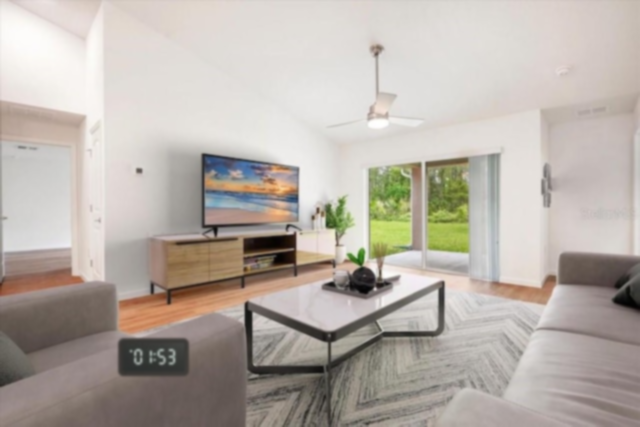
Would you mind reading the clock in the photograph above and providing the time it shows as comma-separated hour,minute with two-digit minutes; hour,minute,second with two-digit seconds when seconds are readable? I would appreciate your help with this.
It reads 1,53
